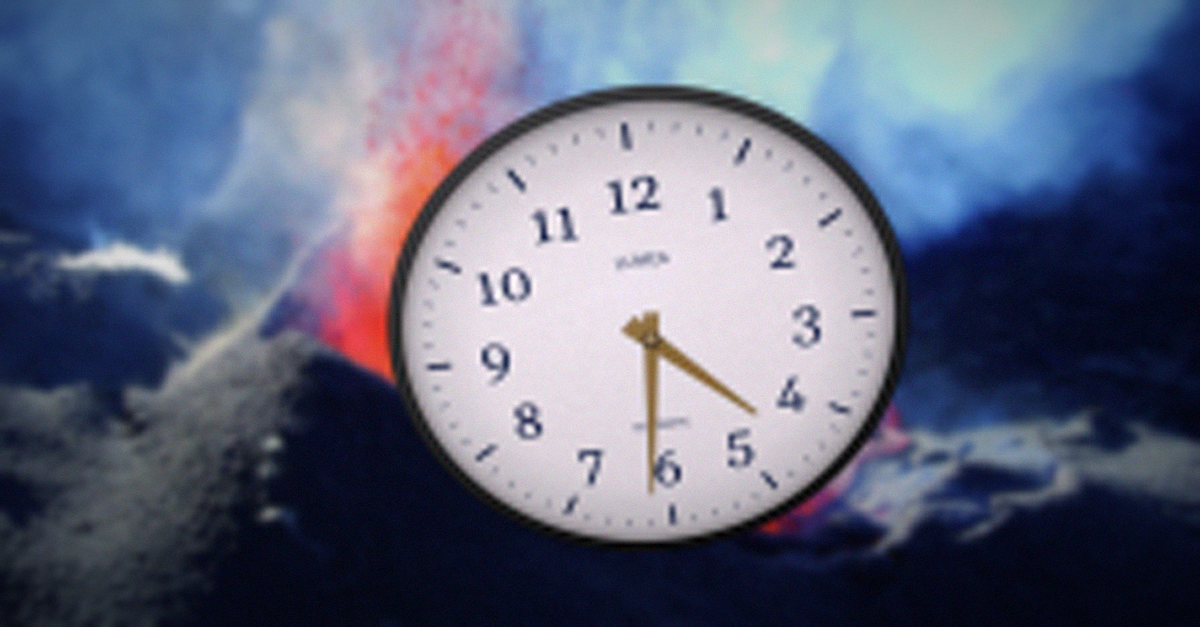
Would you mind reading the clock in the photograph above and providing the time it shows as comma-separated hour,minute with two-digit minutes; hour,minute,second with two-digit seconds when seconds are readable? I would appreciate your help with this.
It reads 4,31
